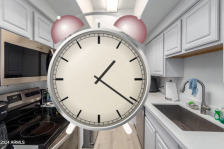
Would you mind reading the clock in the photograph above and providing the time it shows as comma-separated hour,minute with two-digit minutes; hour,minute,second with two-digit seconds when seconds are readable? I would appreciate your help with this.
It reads 1,21
